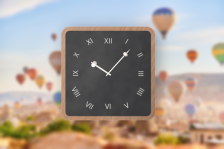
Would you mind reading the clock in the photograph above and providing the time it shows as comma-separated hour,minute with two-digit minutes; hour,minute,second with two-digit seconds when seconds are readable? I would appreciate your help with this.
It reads 10,07
